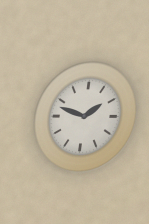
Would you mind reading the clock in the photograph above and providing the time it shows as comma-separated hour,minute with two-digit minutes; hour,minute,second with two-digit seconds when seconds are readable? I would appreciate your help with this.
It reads 1,48
